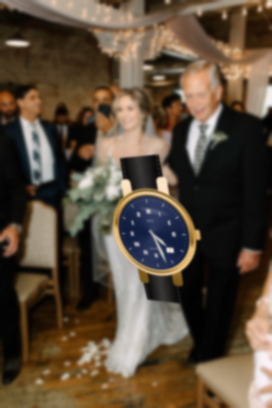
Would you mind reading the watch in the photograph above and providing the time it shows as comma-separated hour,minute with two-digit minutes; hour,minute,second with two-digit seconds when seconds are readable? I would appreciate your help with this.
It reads 4,27
